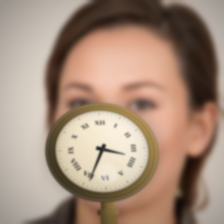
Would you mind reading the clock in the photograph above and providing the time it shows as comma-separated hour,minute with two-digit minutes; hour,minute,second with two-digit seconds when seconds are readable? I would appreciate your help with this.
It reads 3,34
